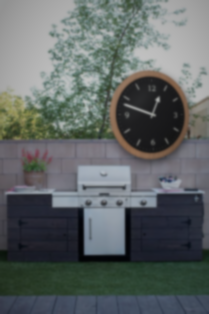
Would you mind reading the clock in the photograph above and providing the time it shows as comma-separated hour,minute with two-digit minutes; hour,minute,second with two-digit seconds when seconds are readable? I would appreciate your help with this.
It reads 12,48
